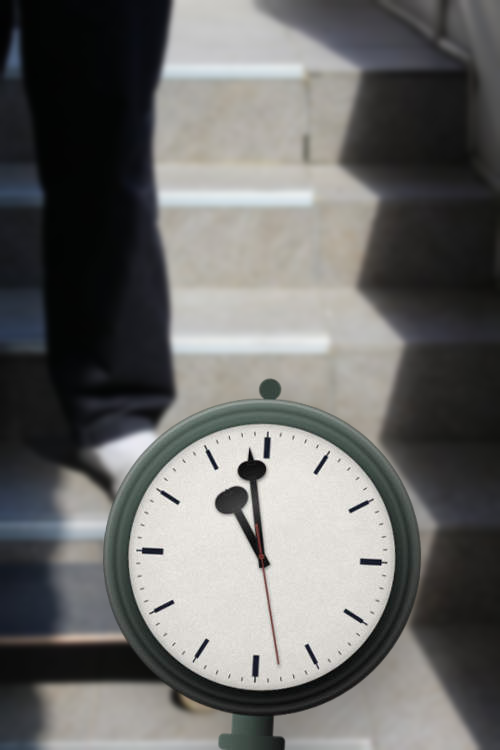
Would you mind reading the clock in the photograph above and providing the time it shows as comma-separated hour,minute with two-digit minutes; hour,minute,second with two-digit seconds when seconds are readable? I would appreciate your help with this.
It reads 10,58,28
